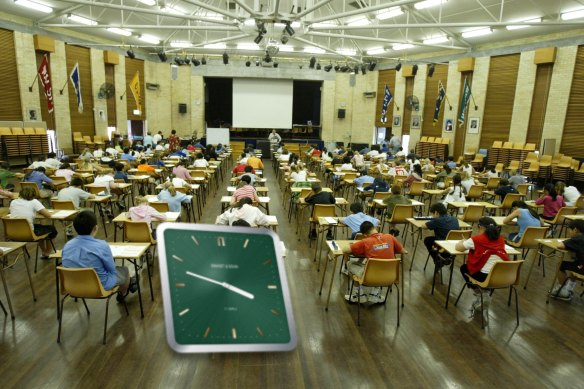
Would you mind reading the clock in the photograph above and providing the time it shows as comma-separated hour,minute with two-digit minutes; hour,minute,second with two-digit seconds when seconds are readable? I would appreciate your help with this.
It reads 3,48
